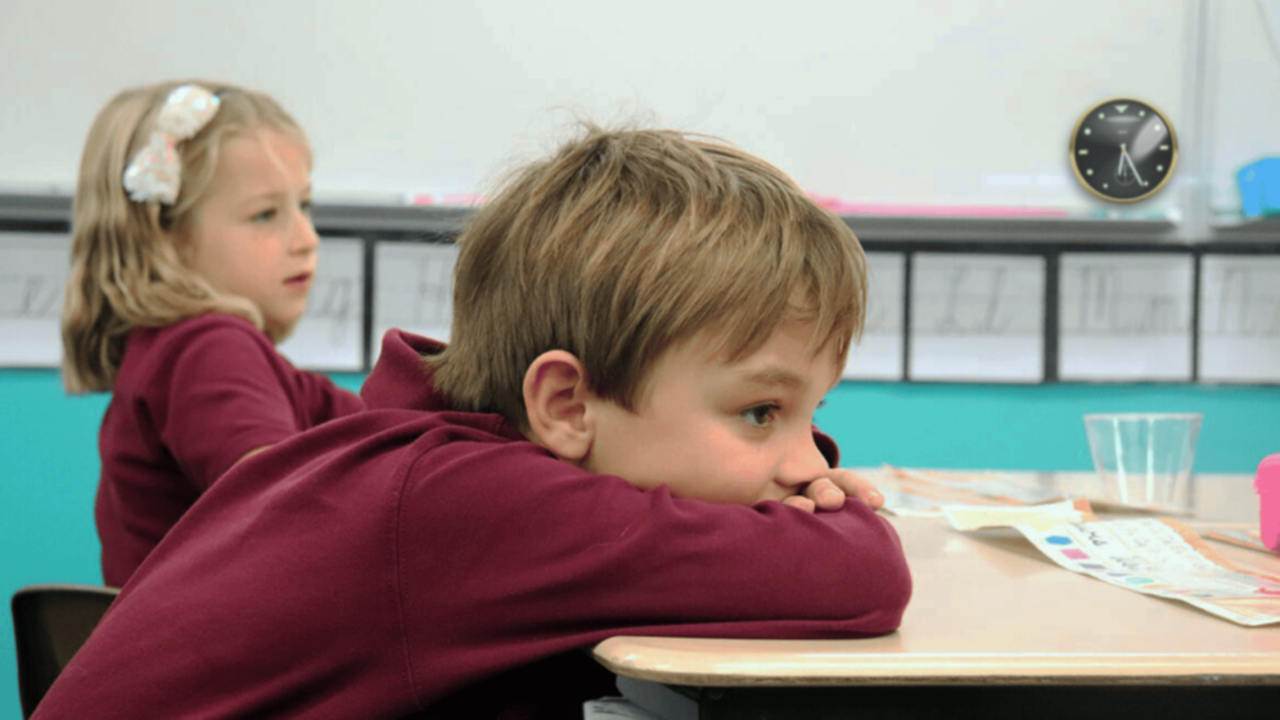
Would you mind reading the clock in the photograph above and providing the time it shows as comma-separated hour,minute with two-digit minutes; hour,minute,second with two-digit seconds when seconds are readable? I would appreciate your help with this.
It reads 6,26
